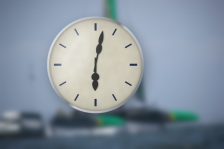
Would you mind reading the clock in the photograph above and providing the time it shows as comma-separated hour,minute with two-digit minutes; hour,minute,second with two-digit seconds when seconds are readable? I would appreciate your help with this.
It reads 6,02
